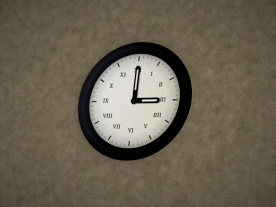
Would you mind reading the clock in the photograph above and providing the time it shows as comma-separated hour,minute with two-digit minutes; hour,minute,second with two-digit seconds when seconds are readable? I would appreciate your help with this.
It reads 3,00
